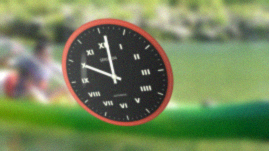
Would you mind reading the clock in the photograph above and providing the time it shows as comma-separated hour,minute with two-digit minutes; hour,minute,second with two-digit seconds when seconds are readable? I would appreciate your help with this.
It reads 10,01
